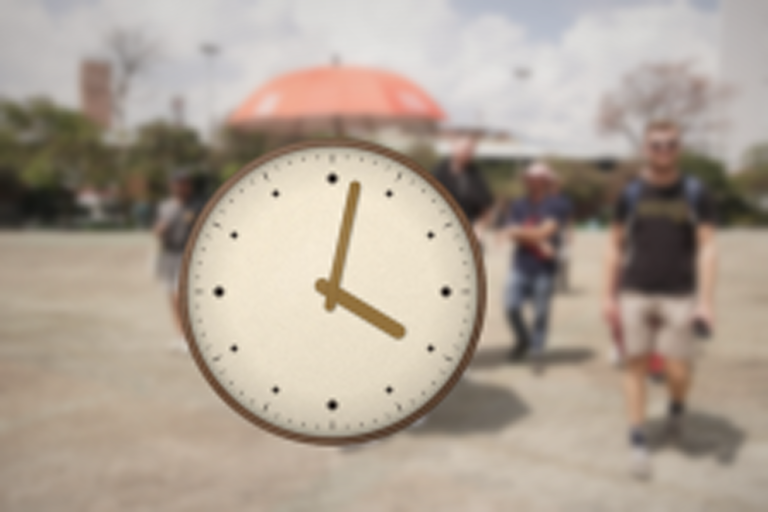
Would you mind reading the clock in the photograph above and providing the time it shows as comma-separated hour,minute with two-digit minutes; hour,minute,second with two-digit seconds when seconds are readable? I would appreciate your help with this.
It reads 4,02
